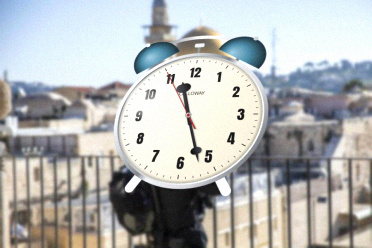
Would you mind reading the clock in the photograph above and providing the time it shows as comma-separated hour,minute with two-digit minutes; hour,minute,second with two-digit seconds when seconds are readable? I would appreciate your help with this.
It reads 11,26,55
